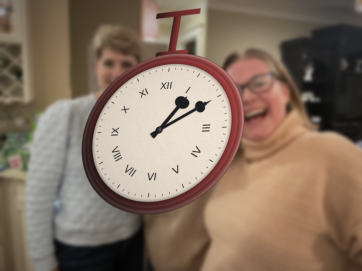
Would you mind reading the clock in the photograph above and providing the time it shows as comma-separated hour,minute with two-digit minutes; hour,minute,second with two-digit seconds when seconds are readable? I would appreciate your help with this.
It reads 1,10
